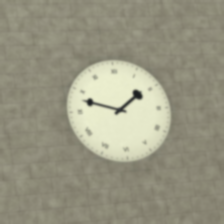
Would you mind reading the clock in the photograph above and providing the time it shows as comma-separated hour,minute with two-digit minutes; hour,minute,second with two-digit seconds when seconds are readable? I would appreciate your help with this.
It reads 1,48
